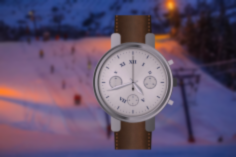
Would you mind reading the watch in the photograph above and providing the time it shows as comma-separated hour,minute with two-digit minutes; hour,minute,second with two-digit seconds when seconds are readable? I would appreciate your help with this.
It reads 4,42
